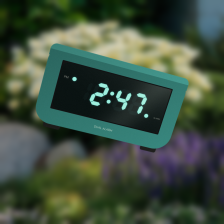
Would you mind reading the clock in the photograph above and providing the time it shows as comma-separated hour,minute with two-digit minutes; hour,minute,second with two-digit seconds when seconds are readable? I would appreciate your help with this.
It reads 2,47
